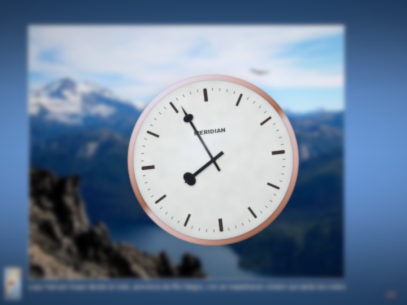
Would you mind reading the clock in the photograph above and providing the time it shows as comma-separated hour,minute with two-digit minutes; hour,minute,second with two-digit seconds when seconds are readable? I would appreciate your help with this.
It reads 7,56
